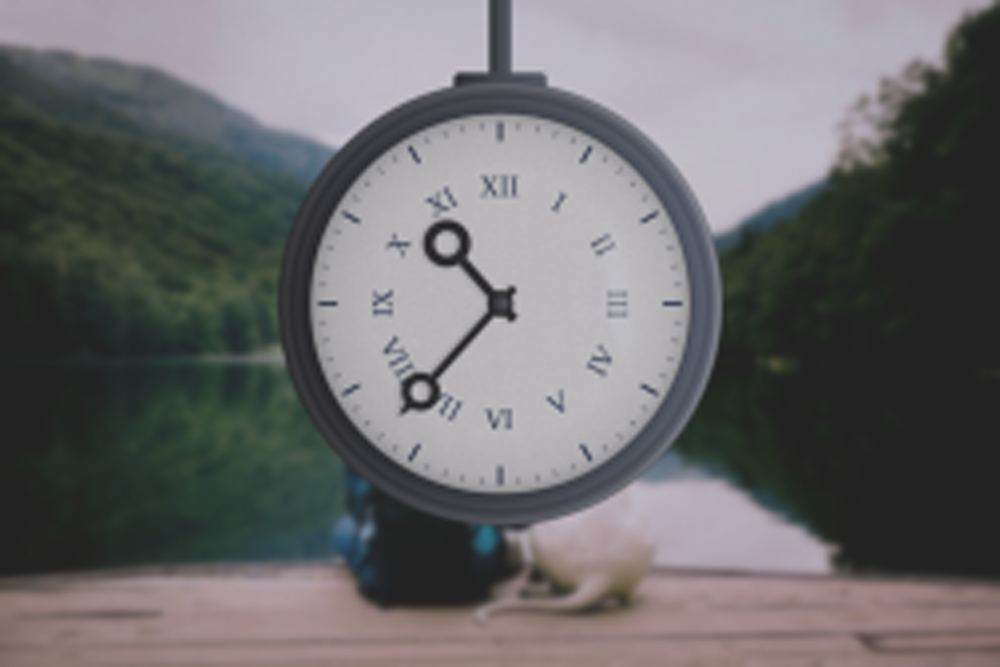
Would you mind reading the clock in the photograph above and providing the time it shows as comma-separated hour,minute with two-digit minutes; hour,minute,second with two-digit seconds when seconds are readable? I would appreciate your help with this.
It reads 10,37
